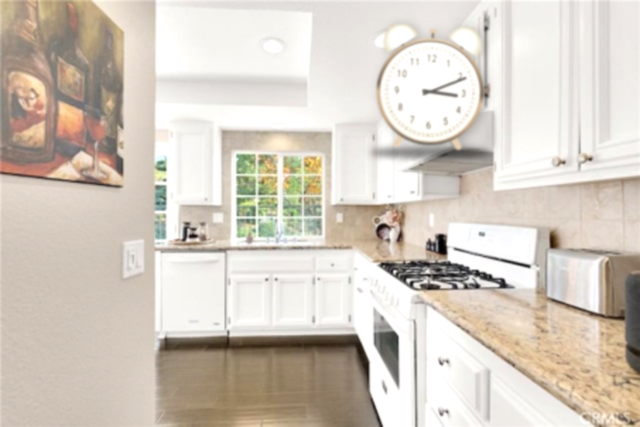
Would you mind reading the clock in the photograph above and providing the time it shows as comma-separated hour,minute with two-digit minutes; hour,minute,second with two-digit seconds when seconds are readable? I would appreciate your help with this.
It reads 3,11
